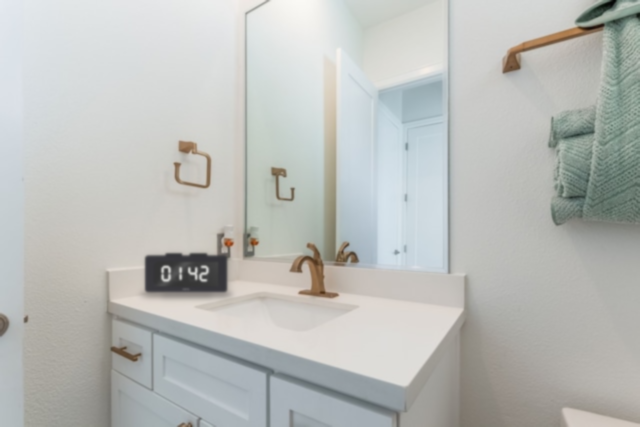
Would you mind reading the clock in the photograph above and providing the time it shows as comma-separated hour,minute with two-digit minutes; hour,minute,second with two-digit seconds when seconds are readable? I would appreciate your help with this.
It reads 1,42
